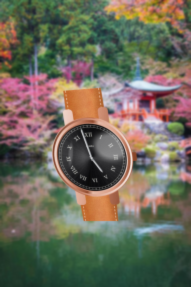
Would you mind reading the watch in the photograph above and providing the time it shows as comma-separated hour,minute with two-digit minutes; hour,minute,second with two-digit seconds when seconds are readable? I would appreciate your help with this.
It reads 4,58
